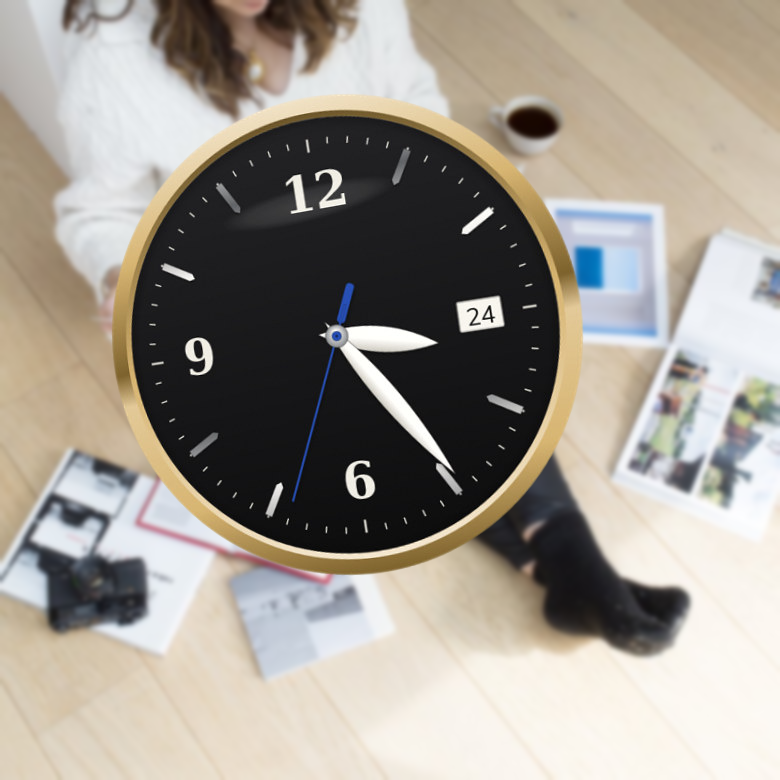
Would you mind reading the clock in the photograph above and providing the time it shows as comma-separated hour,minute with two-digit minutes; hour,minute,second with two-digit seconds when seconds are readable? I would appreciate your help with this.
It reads 3,24,34
